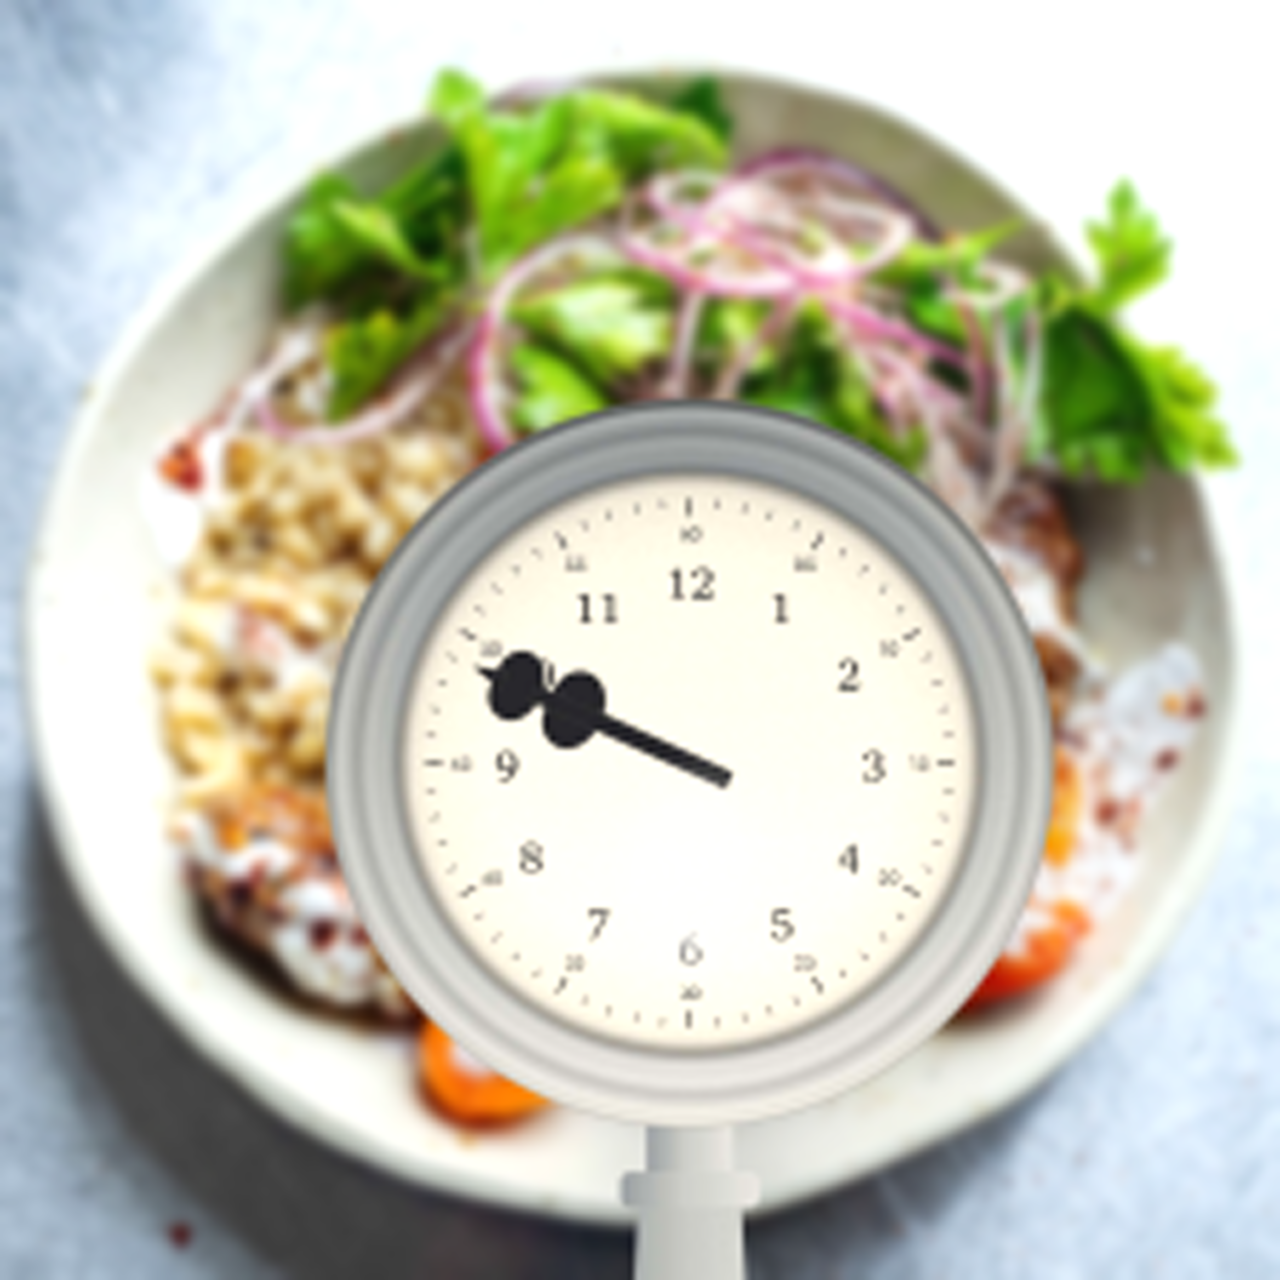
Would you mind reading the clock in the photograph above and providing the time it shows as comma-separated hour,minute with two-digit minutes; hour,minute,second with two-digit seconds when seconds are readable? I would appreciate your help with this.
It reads 9,49
